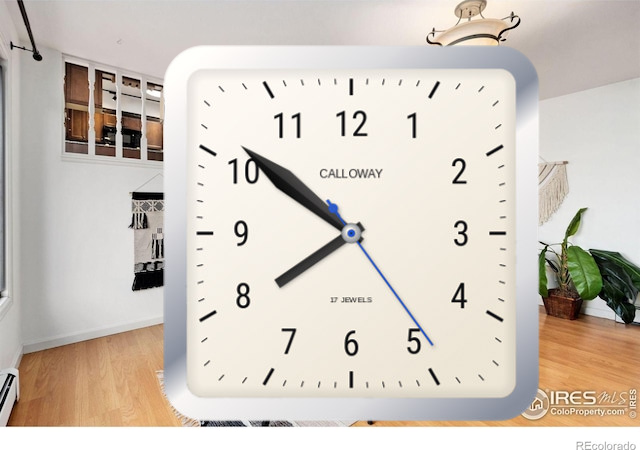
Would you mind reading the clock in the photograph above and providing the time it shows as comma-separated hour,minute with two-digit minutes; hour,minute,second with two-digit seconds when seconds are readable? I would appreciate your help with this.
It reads 7,51,24
